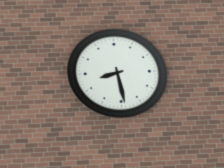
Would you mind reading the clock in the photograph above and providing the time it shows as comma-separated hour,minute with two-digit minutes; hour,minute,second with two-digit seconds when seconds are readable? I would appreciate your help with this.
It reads 8,29
